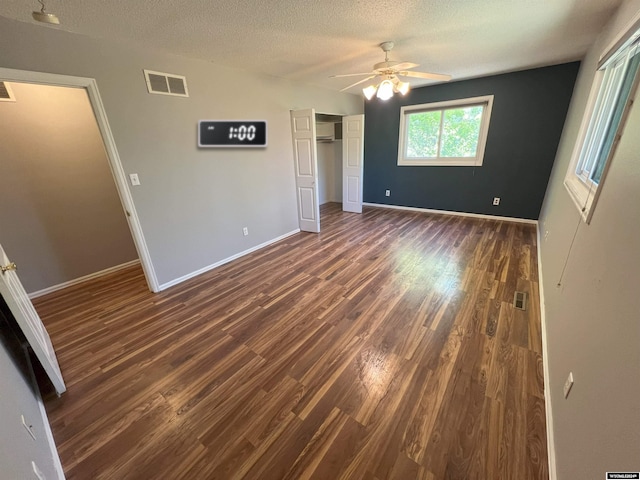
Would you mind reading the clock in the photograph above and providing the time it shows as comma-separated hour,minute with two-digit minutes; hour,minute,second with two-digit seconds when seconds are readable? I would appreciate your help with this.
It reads 1,00
